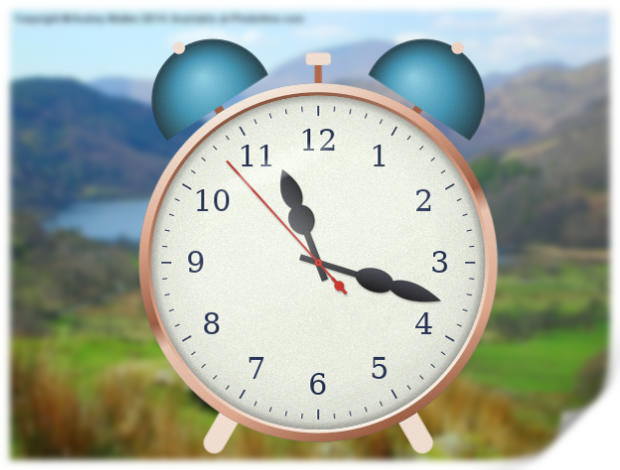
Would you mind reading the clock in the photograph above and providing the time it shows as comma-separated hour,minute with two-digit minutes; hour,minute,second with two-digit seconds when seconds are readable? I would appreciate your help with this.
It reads 11,17,53
